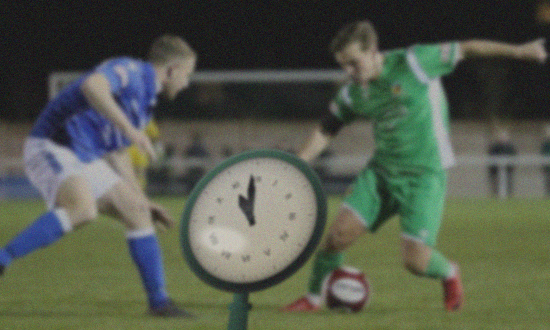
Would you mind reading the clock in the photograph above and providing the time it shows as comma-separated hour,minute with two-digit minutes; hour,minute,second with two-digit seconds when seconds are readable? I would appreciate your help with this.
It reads 10,59
